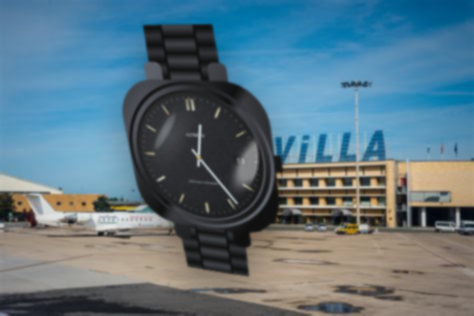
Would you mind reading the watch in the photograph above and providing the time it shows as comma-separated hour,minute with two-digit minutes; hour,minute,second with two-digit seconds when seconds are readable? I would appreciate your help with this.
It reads 12,24
